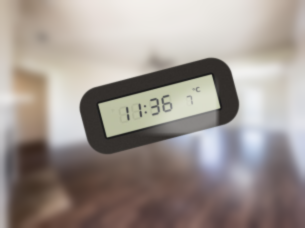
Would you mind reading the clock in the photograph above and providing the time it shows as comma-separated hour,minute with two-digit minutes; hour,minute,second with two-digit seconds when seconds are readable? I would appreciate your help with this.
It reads 11,36
